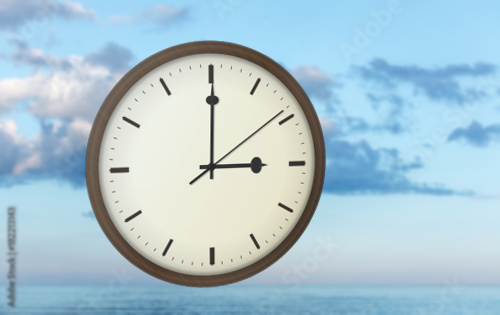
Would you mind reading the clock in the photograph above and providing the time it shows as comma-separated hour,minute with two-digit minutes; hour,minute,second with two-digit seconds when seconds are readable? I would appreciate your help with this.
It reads 3,00,09
